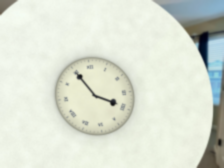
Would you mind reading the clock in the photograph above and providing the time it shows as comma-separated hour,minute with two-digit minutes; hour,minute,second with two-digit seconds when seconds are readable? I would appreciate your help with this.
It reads 3,55
